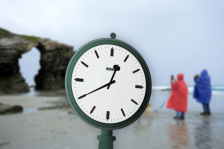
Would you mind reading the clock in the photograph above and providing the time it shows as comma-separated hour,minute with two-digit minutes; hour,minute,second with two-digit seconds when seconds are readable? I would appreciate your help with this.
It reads 12,40
